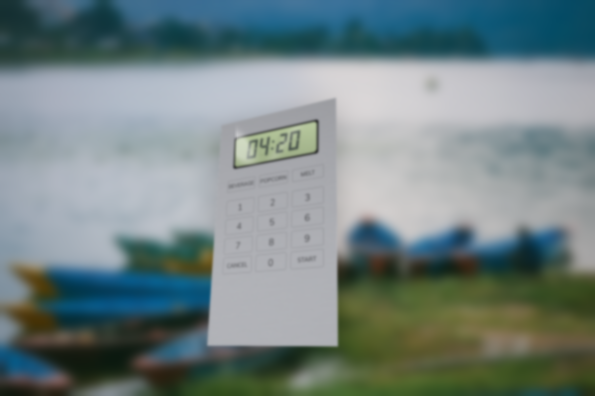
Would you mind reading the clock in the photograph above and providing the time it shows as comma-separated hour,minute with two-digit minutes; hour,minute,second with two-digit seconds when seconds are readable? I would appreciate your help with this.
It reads 4,20
